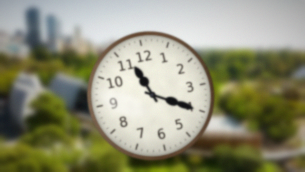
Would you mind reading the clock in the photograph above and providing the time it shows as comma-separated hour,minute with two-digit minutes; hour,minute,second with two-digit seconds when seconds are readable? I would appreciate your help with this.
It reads 11,20
